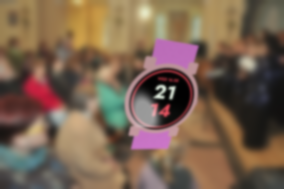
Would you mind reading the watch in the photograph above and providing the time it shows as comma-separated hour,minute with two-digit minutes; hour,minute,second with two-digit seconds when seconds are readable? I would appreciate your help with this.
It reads 21,14
